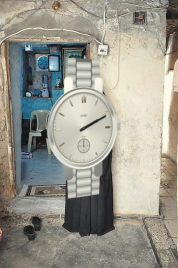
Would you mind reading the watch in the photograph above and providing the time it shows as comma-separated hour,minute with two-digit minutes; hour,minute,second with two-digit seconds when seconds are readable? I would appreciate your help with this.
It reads 2,11
